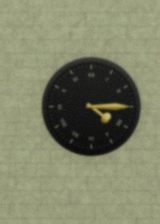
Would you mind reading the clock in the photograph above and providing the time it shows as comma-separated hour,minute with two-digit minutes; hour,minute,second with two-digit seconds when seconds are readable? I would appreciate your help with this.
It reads 4,15
